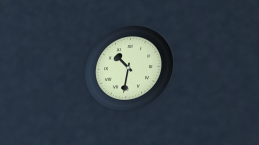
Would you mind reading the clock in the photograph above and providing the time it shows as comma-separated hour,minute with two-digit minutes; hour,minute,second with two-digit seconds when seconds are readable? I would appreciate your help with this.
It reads 10,31
